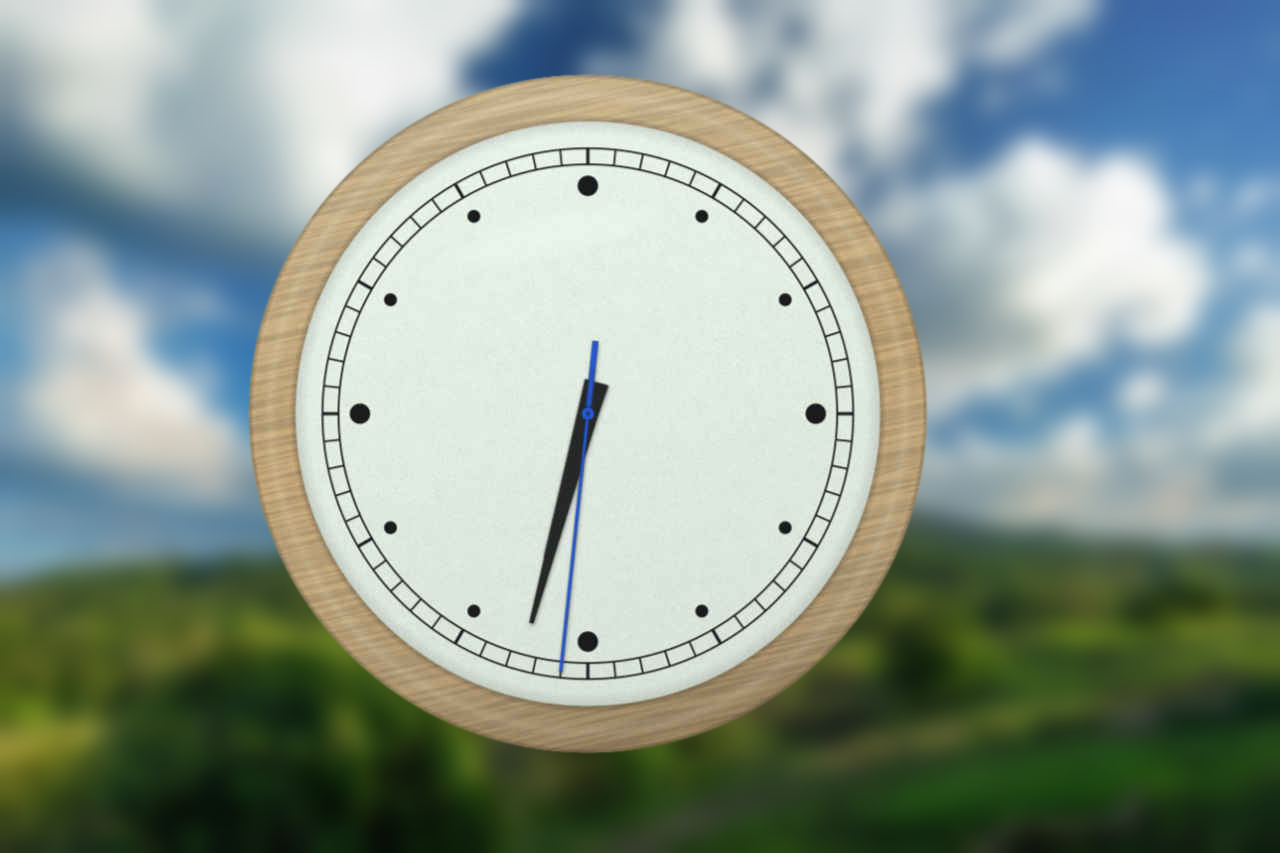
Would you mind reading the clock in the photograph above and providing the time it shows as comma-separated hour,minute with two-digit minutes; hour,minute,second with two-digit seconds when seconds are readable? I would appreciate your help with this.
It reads 6,32,31
